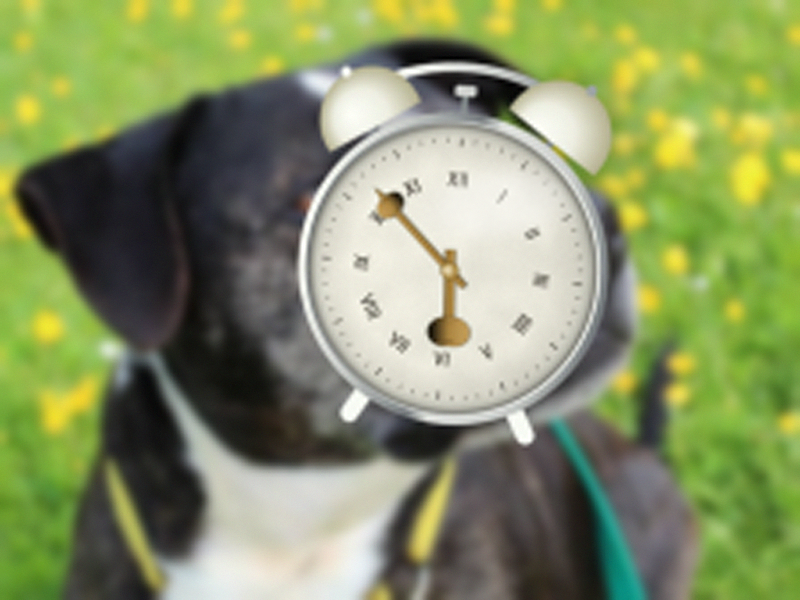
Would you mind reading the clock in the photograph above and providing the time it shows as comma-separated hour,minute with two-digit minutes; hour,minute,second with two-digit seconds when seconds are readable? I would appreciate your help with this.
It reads 5,52
